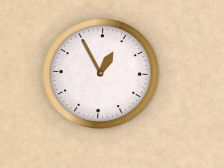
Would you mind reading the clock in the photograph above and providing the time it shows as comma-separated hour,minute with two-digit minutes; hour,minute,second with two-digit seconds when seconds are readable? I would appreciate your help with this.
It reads 12,55
